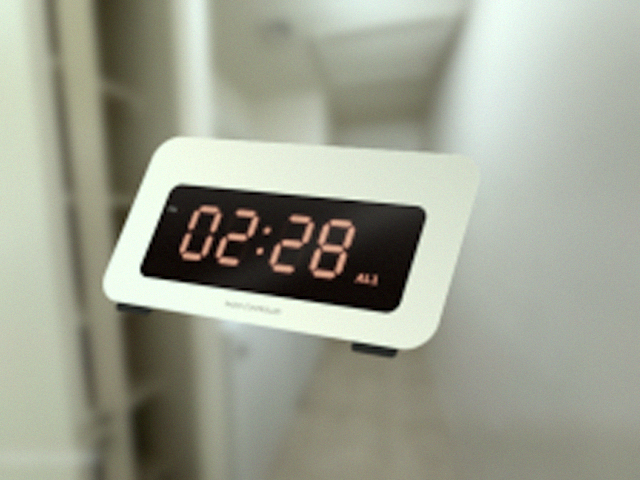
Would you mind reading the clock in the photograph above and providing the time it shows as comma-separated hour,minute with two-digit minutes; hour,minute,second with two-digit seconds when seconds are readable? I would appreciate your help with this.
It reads 2,28
